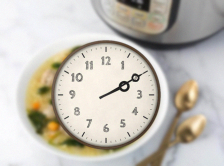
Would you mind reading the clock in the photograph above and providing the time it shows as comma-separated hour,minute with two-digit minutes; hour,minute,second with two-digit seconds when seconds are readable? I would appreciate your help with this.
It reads 2,10
